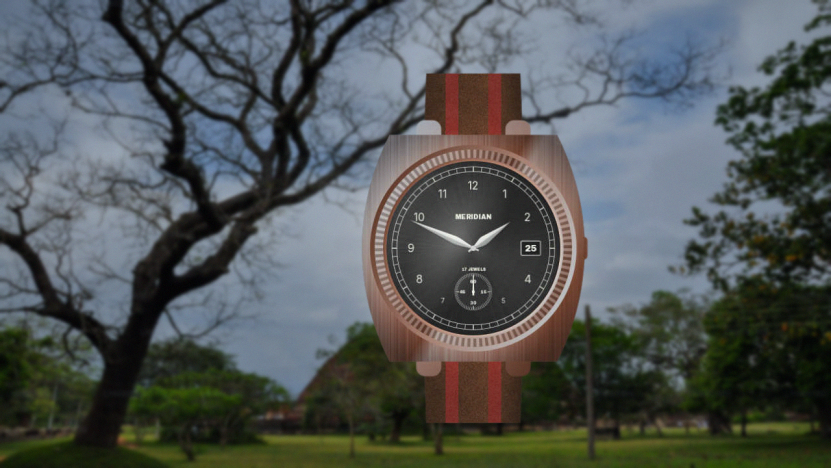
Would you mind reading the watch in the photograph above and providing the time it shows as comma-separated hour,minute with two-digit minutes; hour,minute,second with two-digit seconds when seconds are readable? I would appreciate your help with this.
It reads 1,49
